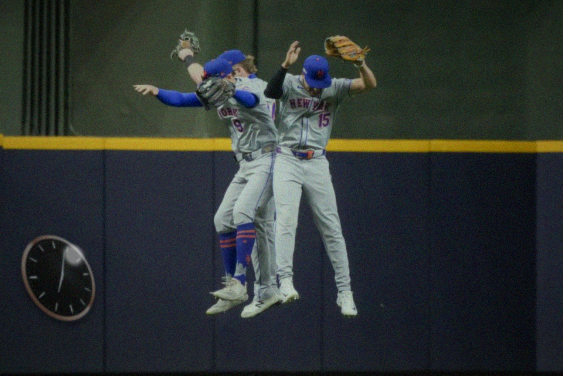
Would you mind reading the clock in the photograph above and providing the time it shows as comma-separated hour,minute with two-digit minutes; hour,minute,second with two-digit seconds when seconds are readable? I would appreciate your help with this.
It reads 7,04
